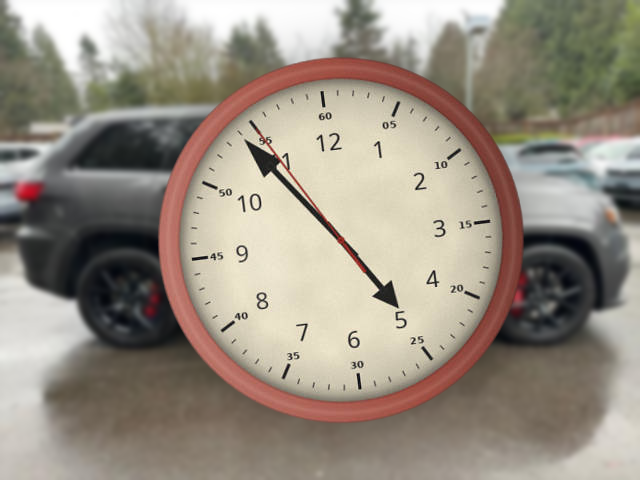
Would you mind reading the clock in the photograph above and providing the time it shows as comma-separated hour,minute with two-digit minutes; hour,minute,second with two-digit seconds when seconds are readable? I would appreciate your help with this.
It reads 4,53,55
